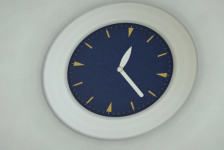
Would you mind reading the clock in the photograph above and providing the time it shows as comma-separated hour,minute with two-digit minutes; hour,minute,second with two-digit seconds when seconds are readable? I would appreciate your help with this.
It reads 12,22
